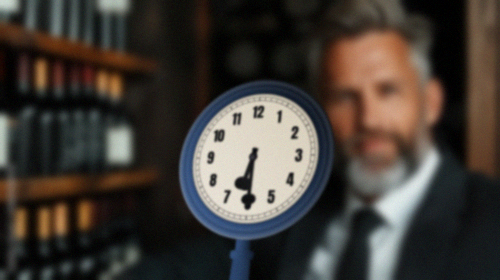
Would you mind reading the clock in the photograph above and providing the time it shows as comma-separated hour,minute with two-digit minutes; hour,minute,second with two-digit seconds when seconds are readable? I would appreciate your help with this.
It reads 6,30
